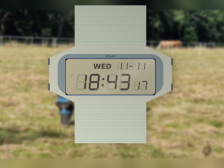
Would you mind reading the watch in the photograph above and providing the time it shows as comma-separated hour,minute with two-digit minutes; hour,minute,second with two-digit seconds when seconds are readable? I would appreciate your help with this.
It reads 18,43,17
